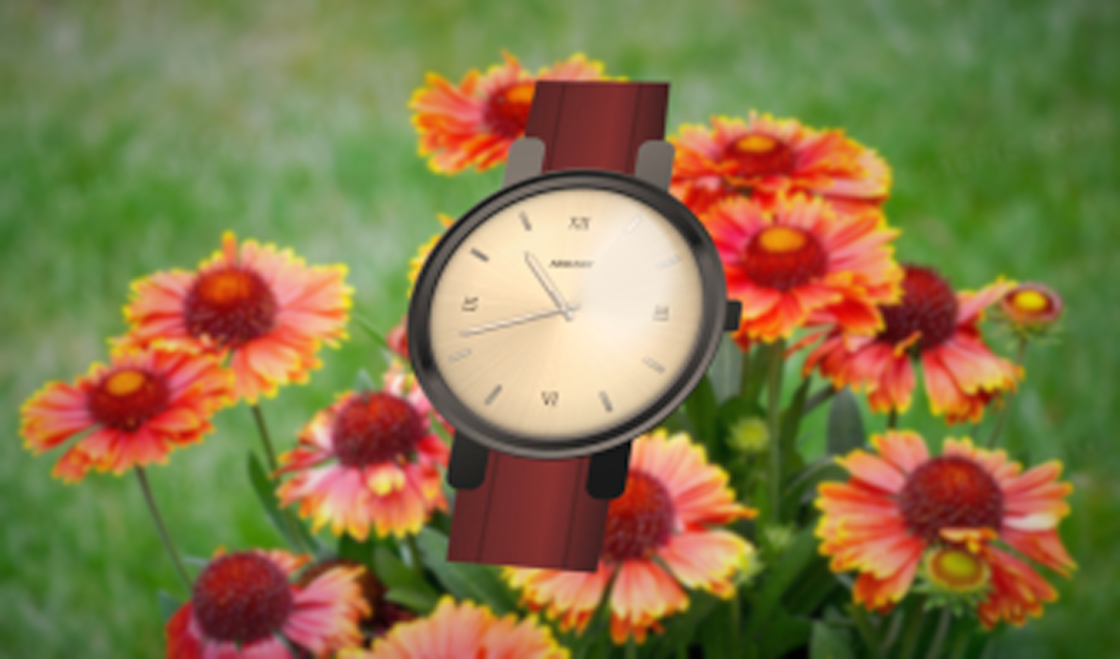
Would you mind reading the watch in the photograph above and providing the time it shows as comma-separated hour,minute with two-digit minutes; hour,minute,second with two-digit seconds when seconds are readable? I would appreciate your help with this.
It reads 10,42
